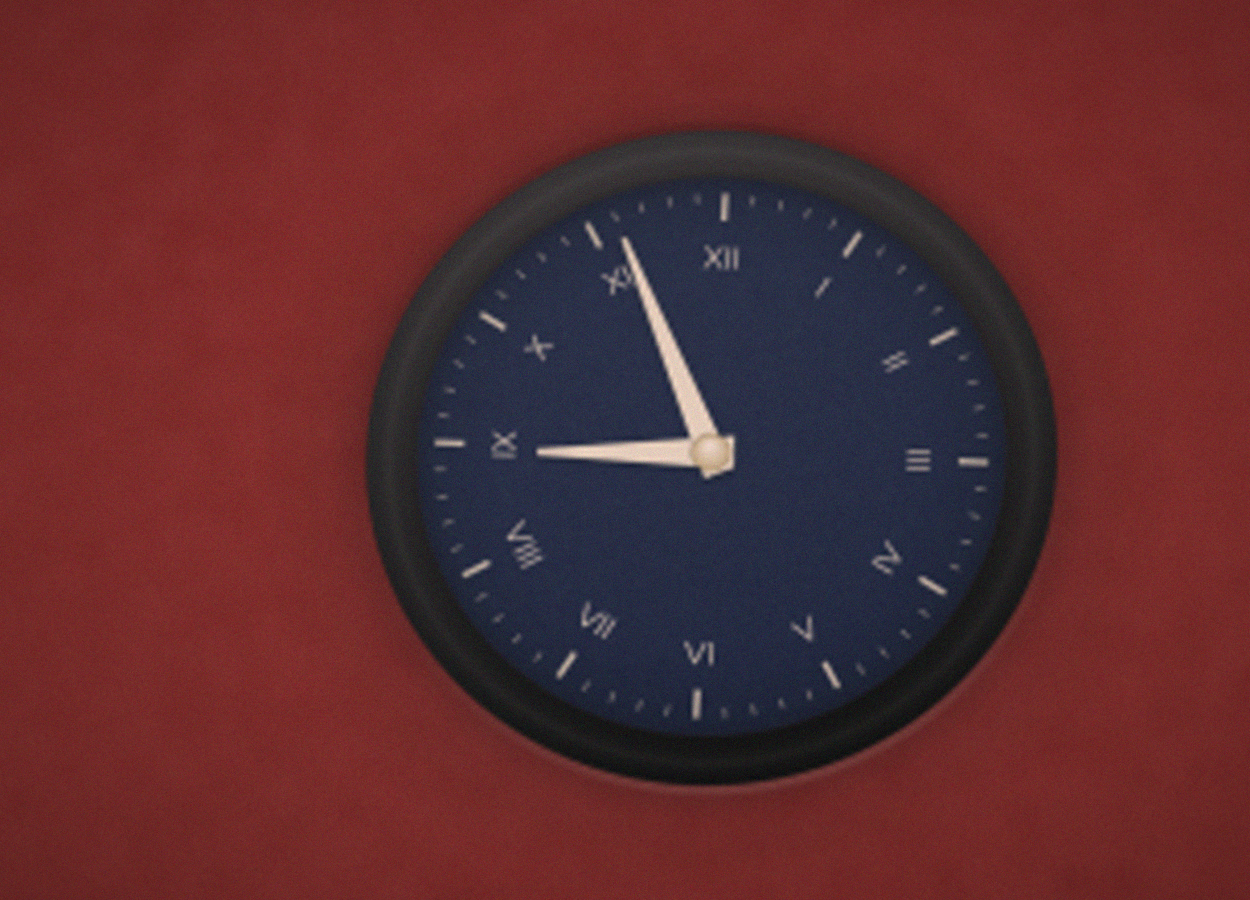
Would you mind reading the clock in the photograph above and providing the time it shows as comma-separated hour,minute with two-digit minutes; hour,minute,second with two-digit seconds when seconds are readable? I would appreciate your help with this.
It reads 8,56
